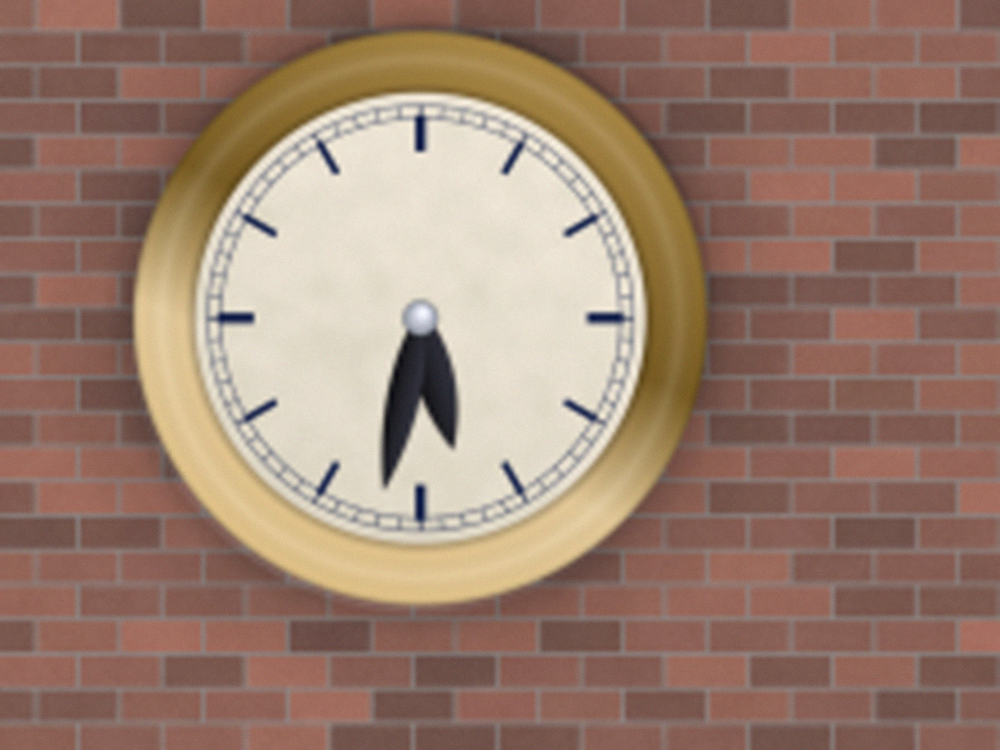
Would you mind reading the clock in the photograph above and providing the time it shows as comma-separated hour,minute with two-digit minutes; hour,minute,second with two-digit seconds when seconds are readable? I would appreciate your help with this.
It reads 5,32
